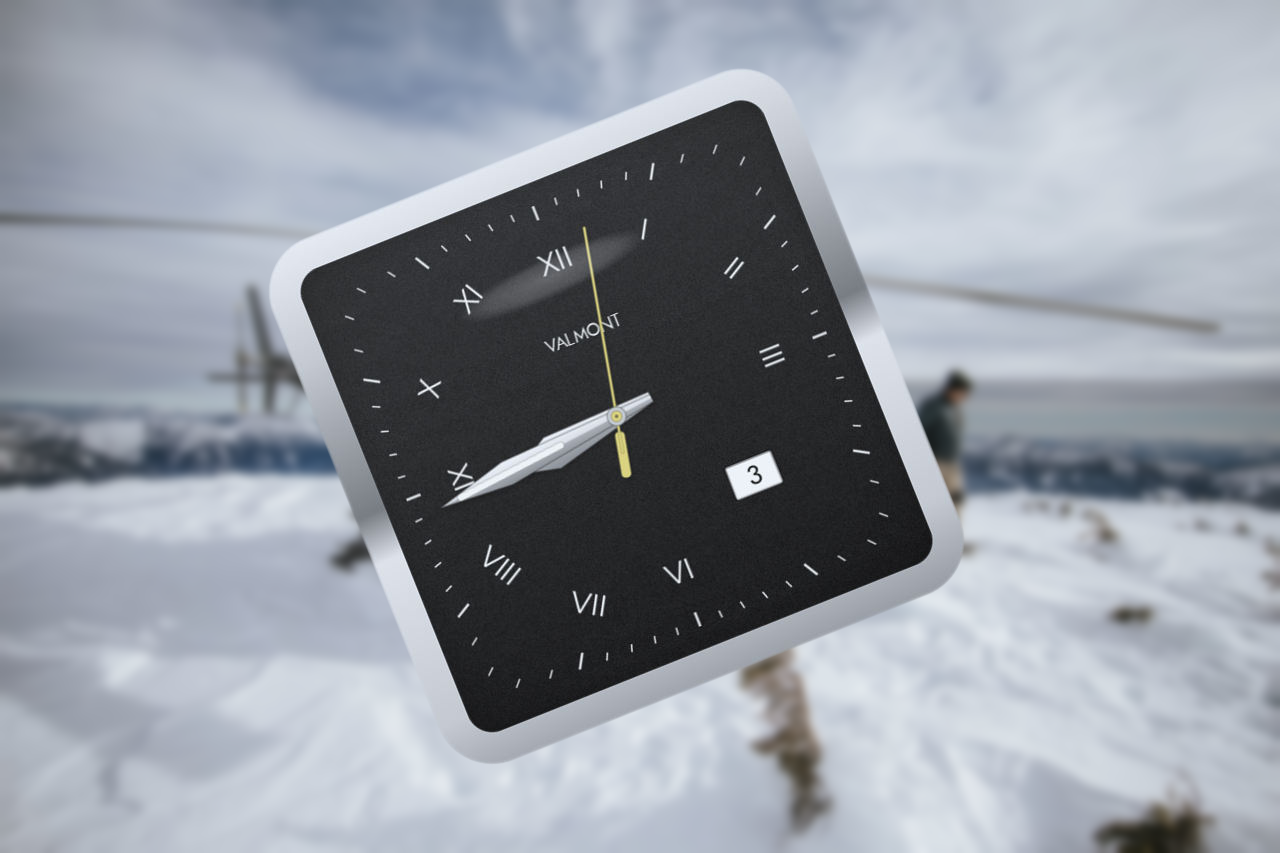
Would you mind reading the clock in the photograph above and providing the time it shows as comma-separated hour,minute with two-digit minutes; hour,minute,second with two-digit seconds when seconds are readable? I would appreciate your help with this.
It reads 8,44,02
